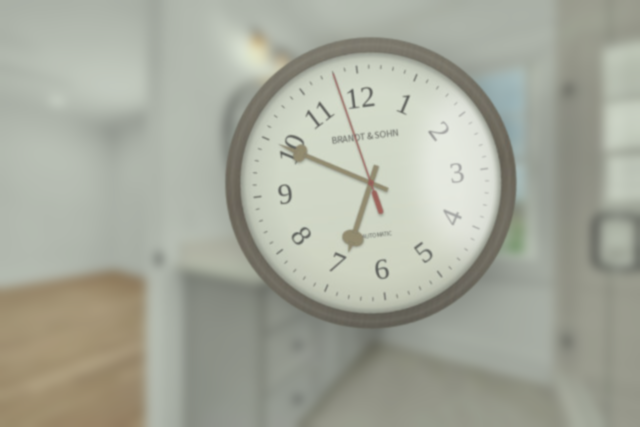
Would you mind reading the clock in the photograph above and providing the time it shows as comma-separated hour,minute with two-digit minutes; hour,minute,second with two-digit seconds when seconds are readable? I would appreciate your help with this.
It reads 6,49,58
